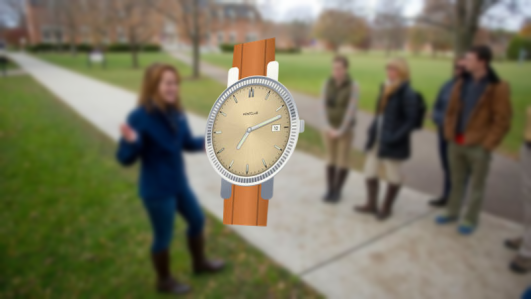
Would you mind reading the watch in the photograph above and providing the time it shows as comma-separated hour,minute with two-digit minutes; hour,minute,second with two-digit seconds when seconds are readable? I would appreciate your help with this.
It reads 7,12
